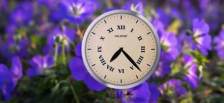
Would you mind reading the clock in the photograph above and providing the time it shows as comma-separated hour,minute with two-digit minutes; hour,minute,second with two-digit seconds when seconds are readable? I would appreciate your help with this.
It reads 7,23
